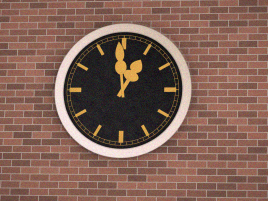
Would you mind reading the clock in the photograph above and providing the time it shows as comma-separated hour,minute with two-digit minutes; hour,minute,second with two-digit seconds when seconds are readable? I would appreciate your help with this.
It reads 12,59
